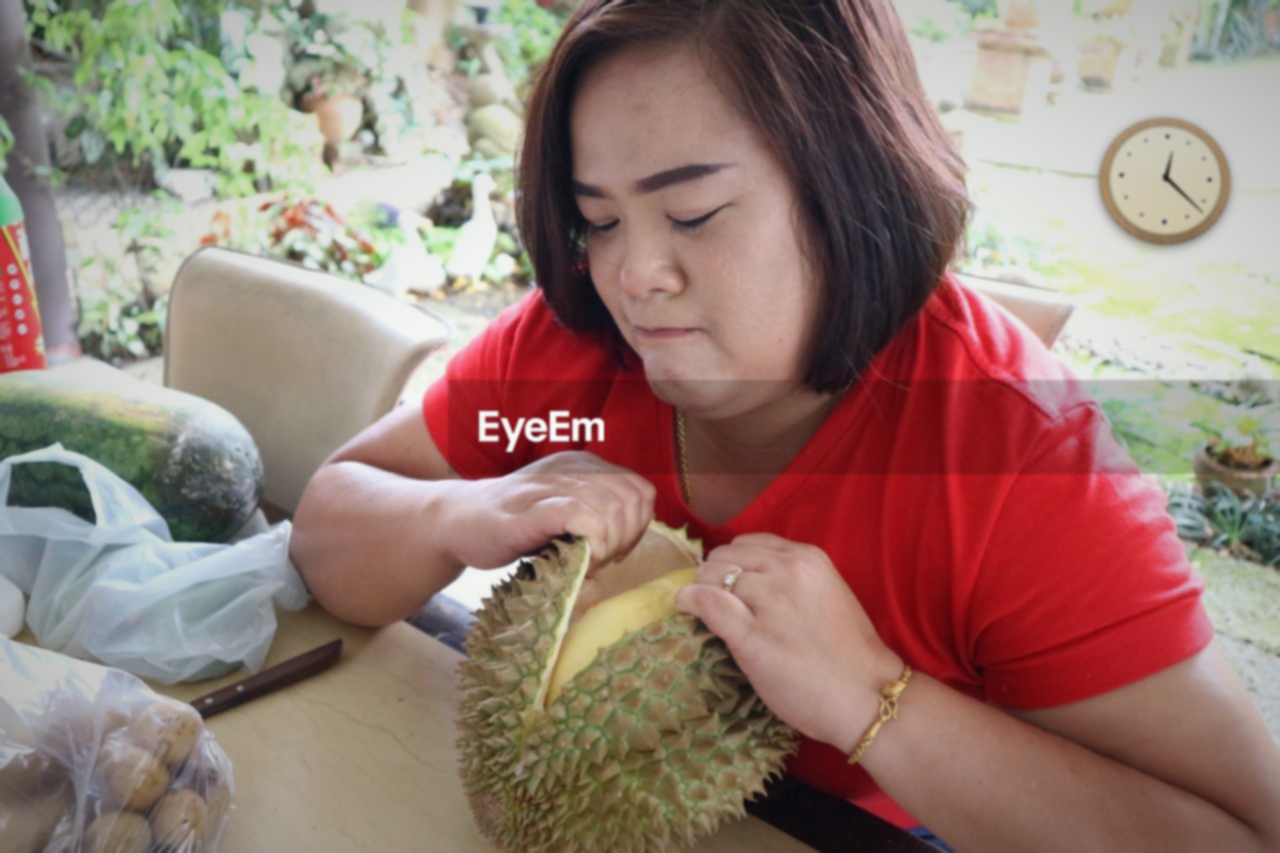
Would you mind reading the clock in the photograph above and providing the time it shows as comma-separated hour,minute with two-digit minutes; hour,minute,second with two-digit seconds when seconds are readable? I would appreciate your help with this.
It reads 12,22
